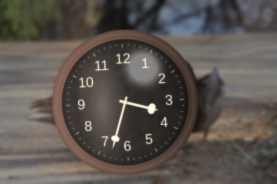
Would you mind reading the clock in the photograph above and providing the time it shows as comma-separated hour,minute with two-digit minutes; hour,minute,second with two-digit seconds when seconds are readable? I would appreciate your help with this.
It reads 3,33
